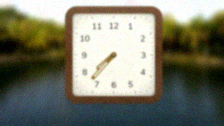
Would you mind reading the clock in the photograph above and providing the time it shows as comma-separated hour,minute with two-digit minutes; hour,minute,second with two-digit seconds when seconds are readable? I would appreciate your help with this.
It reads 7,37
